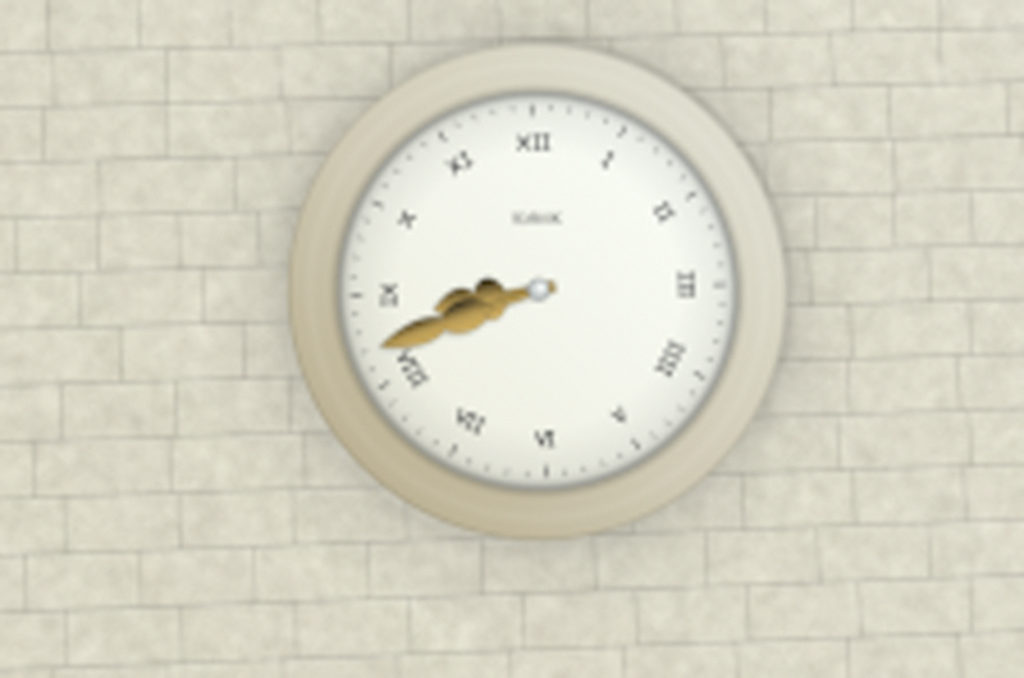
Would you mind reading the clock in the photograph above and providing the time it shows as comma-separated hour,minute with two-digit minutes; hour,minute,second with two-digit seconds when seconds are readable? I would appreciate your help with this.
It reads 8,42
